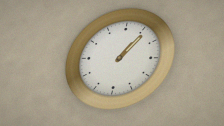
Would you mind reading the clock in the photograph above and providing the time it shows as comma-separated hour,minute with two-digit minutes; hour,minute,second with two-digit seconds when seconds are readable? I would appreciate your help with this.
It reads 1,06
